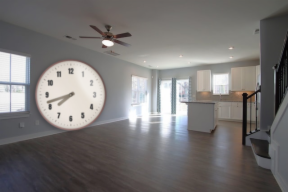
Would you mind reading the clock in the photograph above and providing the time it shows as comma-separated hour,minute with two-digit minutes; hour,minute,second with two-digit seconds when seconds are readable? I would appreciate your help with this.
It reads 7,42
